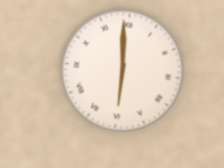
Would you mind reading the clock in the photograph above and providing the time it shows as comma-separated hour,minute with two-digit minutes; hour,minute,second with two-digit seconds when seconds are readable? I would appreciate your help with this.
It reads 5,59
